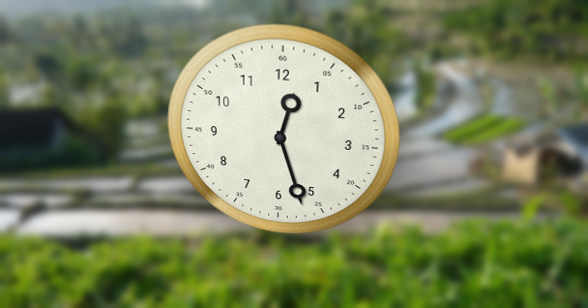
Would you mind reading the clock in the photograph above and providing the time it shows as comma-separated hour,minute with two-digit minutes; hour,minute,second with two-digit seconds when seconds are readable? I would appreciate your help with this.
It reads 12,27
